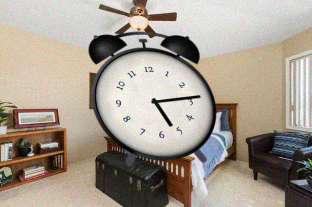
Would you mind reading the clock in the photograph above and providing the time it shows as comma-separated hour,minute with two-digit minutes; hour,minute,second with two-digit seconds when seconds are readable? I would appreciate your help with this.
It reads 5,14
